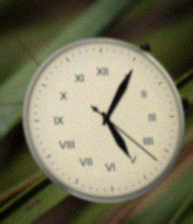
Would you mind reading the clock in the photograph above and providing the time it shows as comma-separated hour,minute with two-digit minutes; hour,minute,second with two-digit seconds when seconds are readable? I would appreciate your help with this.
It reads 5,05,22
